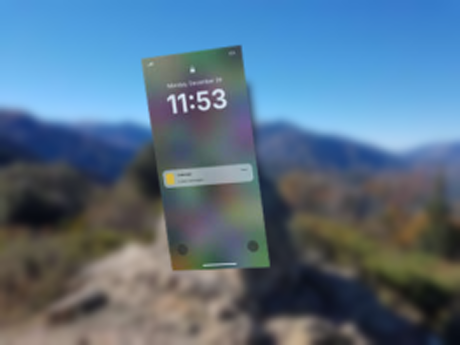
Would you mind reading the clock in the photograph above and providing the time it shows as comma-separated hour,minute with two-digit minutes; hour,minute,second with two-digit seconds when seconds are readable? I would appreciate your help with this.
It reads 11,53
